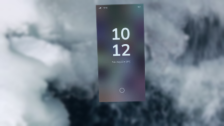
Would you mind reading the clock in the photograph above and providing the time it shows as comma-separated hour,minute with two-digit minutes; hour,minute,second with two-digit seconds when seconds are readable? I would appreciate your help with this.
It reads 10,12
